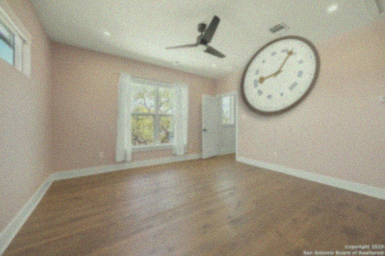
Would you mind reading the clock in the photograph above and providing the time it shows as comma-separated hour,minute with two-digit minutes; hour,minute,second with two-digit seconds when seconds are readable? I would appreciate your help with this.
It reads 8,03
